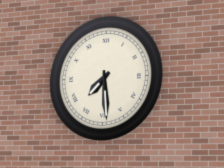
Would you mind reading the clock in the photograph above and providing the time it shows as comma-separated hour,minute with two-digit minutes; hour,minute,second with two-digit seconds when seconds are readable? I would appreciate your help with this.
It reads 7,29
